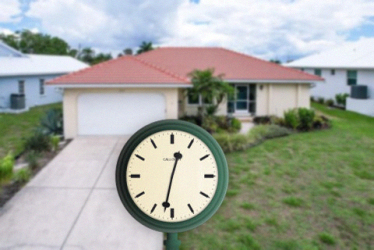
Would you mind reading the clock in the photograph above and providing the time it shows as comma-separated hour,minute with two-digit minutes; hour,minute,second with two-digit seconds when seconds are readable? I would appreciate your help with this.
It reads 12,32
